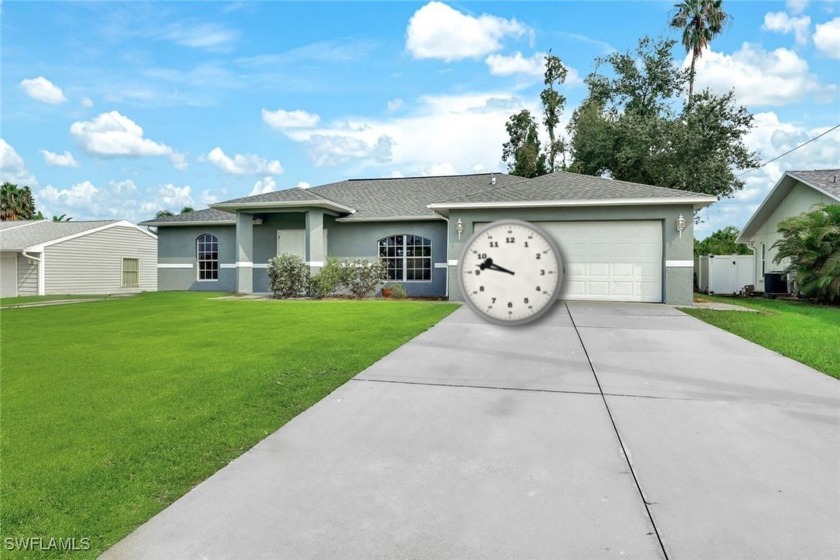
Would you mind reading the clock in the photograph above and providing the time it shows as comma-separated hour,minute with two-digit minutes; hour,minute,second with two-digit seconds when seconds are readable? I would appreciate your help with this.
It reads 9,47
